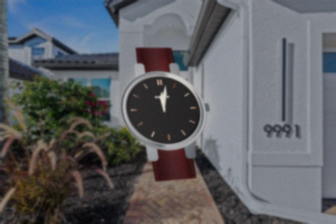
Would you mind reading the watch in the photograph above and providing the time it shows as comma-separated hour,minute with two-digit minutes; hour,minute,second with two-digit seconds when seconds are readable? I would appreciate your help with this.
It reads 12,02
